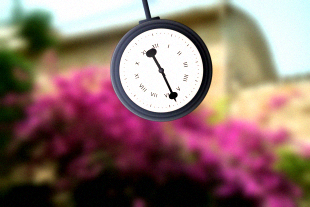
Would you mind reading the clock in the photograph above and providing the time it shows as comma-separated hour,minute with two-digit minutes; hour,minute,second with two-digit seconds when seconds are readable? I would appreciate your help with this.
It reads 11,28
